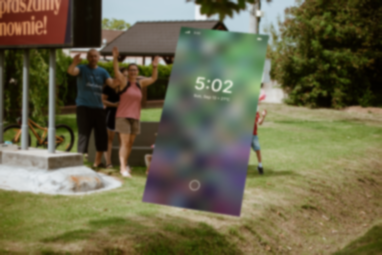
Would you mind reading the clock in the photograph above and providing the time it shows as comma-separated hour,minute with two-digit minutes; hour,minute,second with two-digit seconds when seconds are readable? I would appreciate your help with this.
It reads 5,02
